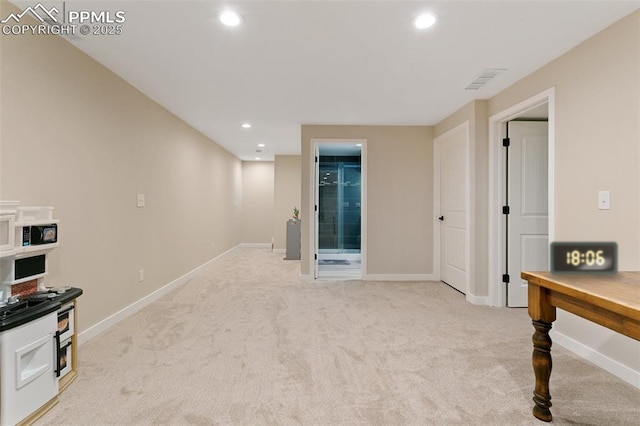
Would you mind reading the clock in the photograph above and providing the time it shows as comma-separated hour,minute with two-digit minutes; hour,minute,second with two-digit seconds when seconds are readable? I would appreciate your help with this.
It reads 18,06
